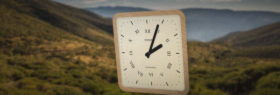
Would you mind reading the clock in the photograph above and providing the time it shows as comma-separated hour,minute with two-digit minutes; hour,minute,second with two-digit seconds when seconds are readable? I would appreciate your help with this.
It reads 2,04
